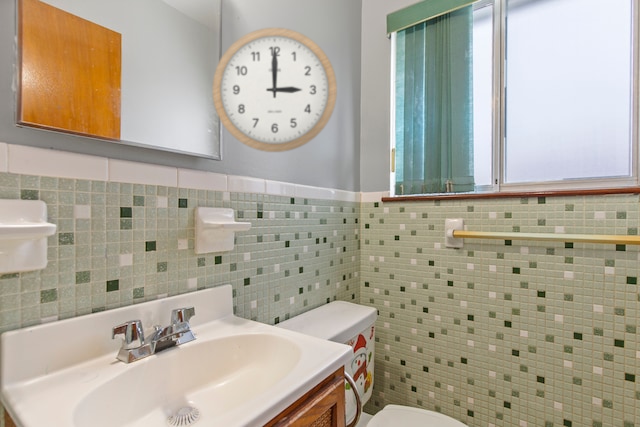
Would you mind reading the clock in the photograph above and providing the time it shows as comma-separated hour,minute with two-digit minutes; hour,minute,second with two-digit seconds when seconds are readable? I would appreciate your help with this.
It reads 3,00
